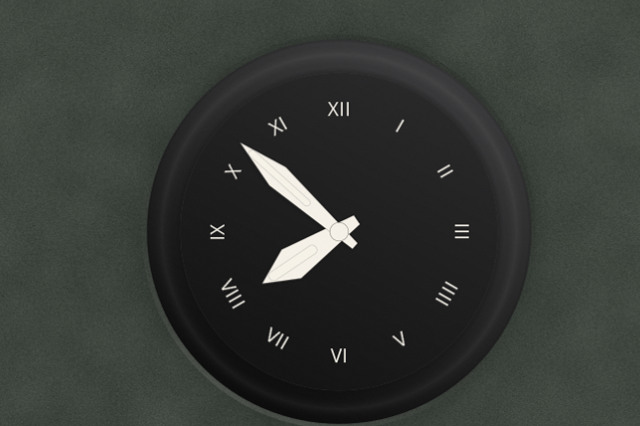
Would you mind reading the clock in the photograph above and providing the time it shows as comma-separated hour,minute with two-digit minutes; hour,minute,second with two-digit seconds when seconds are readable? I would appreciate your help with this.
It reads 7,52
